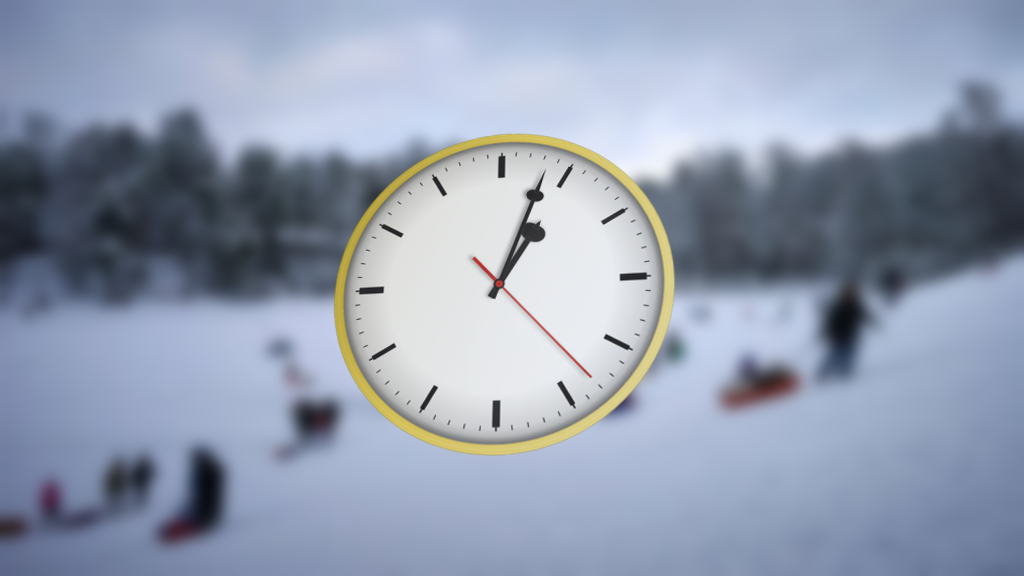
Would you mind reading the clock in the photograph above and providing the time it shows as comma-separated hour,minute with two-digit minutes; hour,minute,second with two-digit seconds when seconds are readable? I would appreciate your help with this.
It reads 1,03,23
